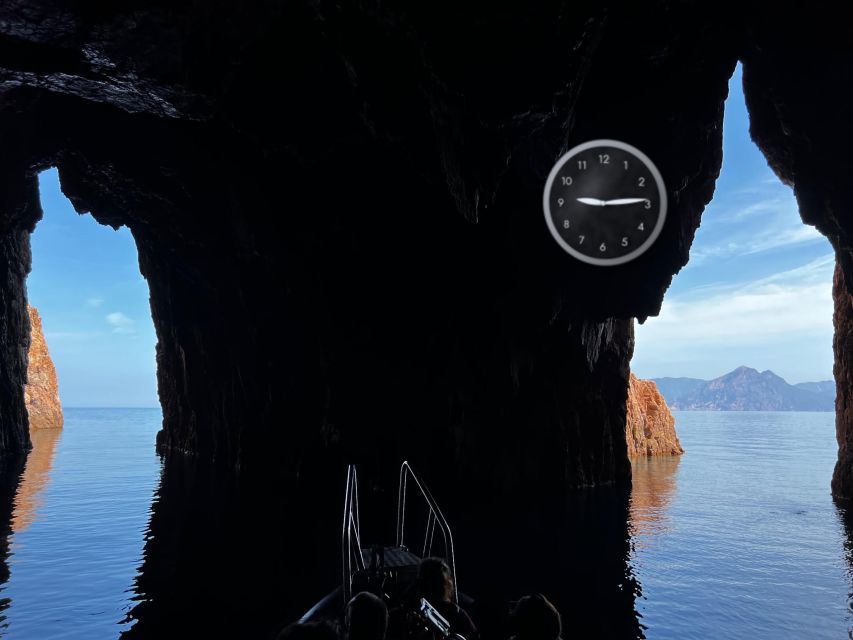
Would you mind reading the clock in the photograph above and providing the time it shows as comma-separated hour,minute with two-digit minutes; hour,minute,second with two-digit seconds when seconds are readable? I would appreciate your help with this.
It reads 9,14
